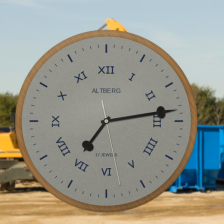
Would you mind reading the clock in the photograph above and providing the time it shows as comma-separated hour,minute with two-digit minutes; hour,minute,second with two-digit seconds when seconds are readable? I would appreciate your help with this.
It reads 7,13,28
